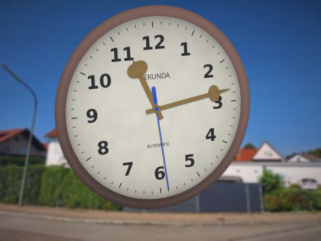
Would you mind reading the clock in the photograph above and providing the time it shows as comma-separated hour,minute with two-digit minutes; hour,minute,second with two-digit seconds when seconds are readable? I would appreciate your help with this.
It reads 11,13,29
